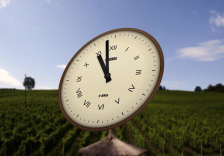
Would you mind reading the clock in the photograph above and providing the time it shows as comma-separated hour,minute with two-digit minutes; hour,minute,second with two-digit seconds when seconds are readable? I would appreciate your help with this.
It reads 10,58
